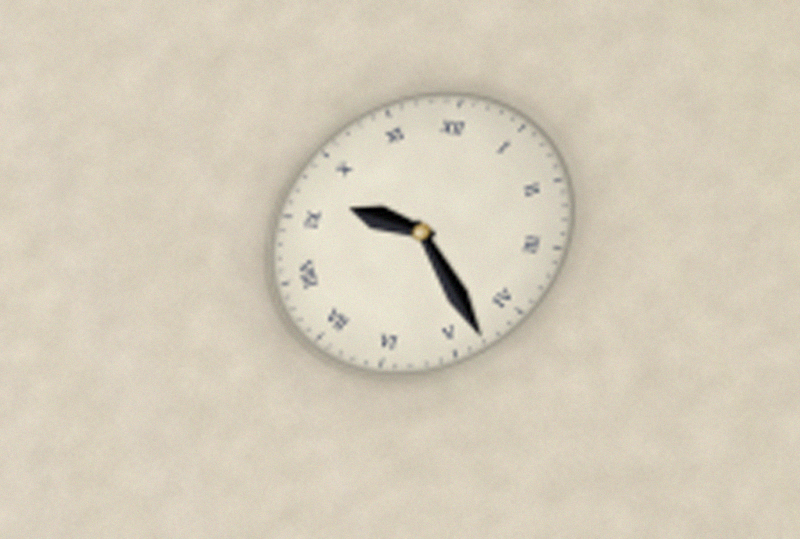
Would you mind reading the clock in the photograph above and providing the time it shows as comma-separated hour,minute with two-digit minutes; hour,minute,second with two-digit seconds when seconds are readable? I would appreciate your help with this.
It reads 9,23
